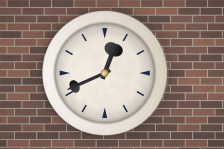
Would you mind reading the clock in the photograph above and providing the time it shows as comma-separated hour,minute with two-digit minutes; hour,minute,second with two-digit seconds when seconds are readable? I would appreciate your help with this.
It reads 12,41
